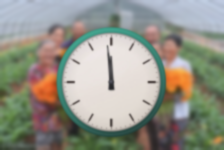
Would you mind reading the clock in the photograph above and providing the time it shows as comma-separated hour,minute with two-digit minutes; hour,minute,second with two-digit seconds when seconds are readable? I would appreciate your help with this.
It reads 11,59
